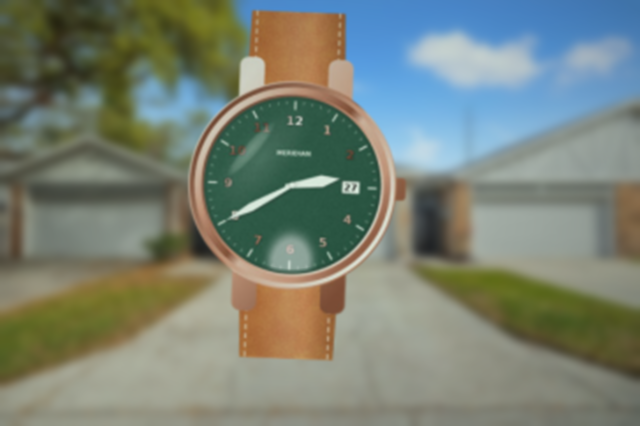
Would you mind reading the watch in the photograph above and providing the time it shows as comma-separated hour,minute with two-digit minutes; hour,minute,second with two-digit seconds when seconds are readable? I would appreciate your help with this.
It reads 2,40
